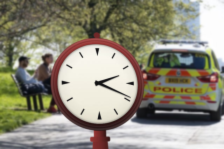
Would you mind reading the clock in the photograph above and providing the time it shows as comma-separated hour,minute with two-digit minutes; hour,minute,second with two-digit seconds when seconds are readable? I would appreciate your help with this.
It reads 2,19
